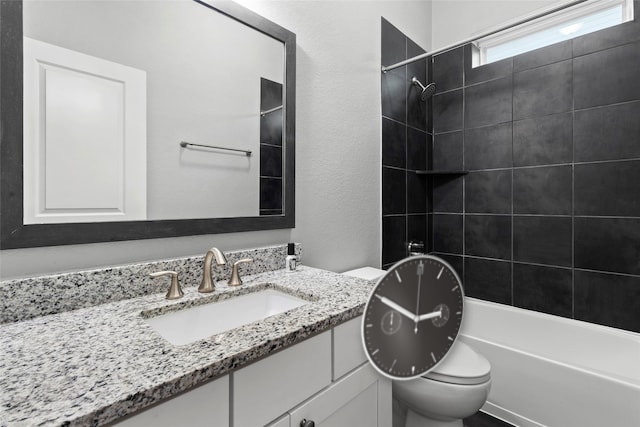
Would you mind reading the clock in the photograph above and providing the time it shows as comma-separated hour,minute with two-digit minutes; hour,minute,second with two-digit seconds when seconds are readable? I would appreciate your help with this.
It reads 2,50
